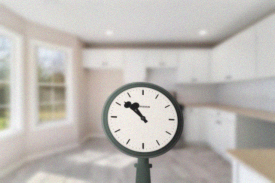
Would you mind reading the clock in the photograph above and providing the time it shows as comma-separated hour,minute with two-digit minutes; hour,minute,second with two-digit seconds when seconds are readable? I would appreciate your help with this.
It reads 10,52
